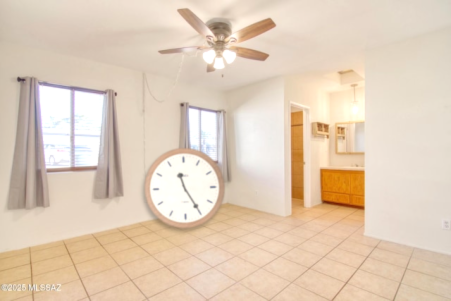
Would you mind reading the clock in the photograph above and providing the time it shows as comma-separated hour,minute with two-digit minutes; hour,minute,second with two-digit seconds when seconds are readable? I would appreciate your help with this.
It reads 11,25
